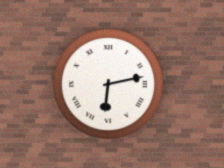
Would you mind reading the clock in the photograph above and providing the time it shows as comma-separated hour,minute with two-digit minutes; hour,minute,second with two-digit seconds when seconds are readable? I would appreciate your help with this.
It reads 6,13
